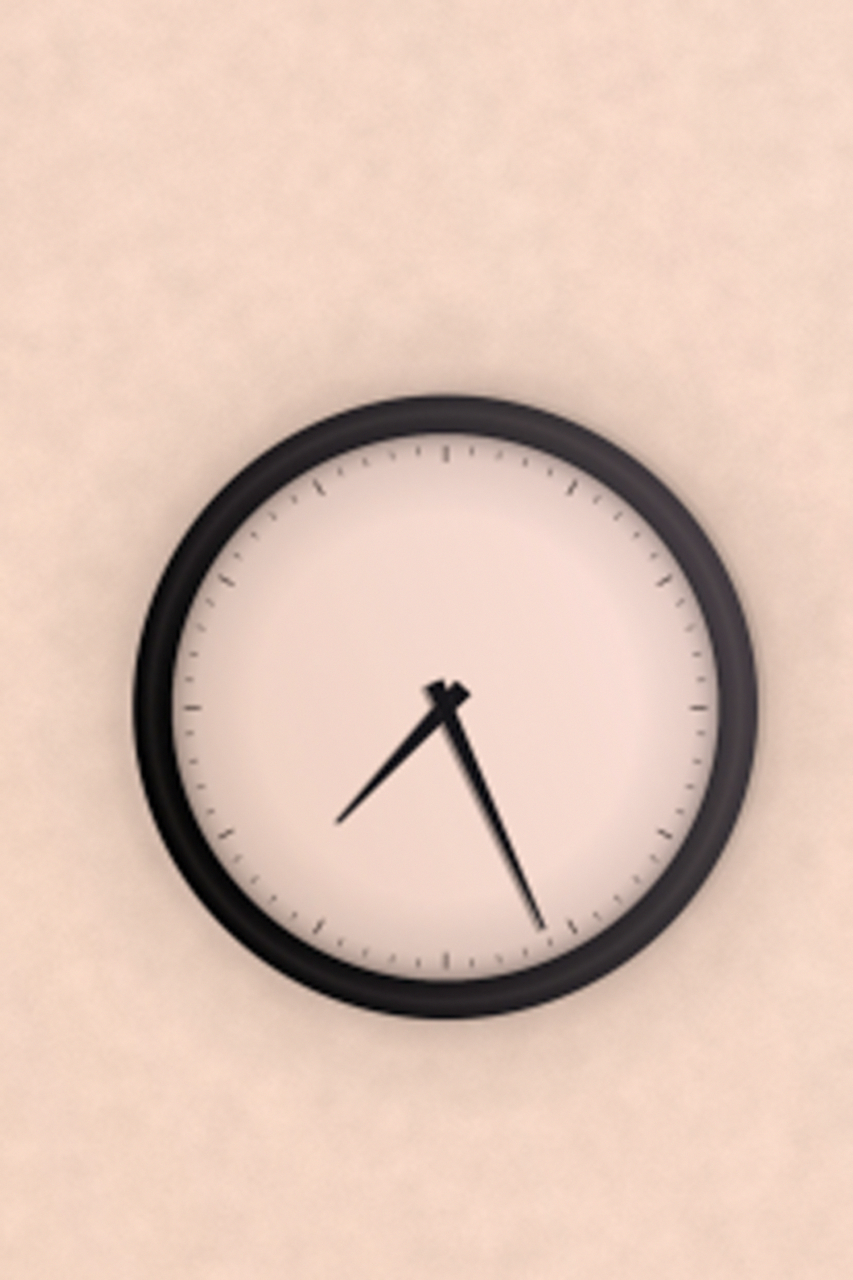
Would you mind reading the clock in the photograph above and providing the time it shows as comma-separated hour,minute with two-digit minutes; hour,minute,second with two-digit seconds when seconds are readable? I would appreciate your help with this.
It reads 7,26
